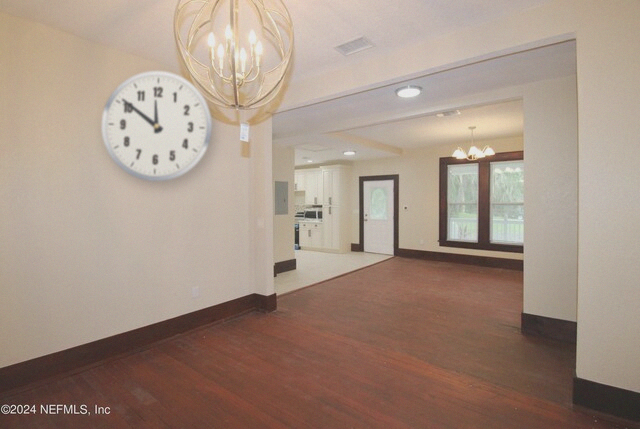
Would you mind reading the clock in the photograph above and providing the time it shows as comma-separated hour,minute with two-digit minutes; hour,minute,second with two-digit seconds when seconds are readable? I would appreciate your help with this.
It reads 11,51
